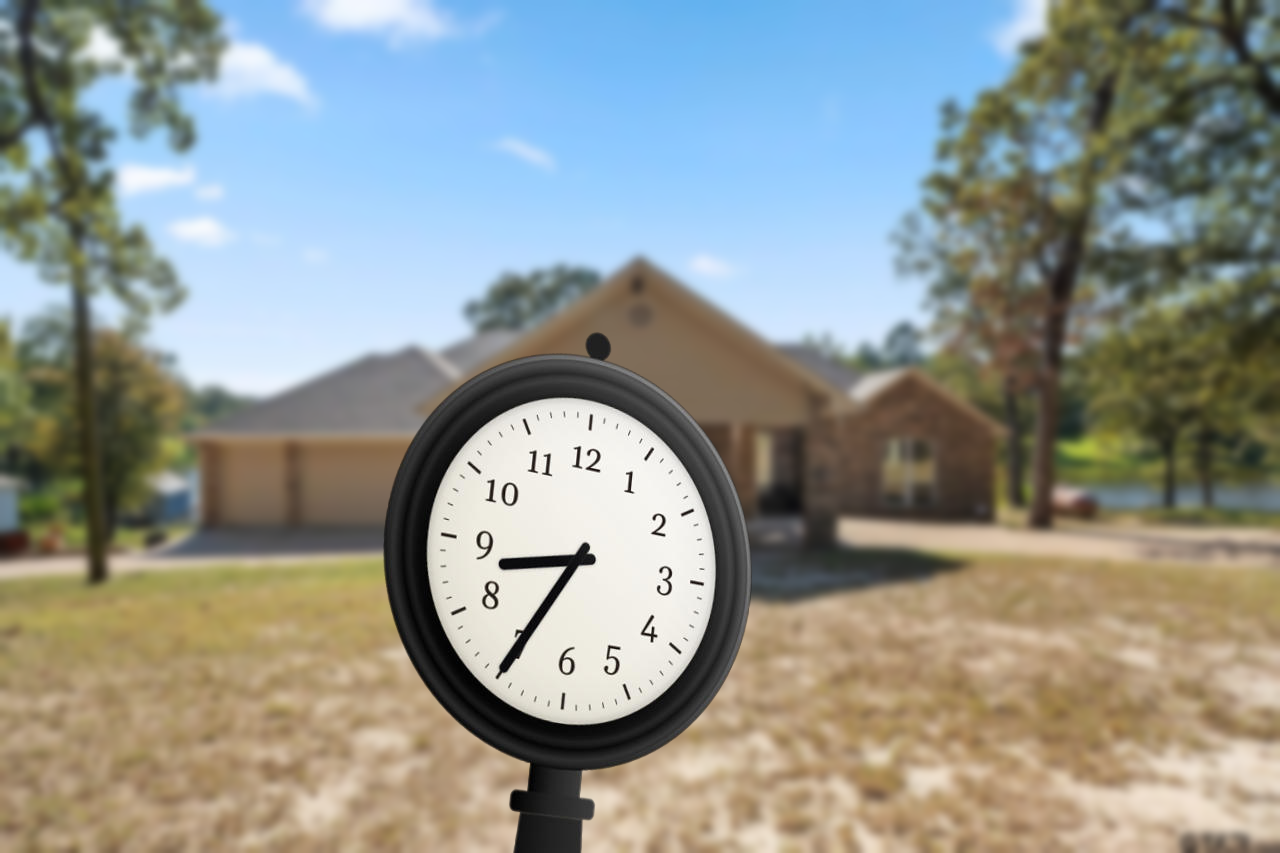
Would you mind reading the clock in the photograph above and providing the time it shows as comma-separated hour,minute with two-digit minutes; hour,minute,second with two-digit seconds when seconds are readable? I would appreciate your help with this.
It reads 8,35
